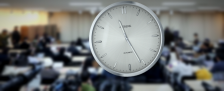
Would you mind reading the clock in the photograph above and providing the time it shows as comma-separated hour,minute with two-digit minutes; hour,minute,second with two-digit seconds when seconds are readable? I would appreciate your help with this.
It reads 11,26
